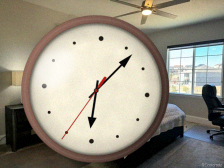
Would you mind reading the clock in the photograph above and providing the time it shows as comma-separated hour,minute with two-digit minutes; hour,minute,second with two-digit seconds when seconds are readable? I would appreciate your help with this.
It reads 6,06,35
